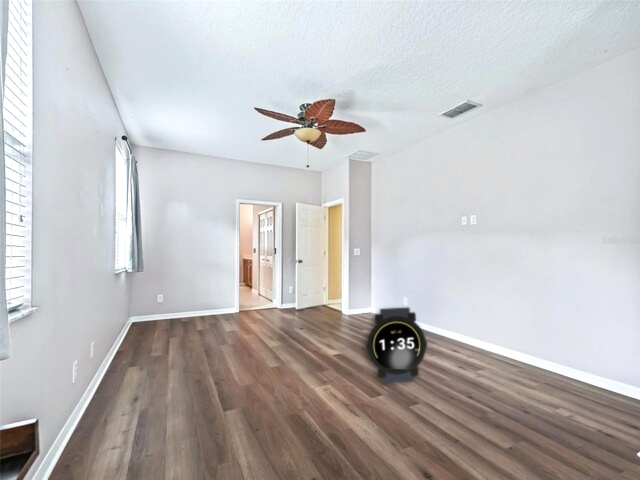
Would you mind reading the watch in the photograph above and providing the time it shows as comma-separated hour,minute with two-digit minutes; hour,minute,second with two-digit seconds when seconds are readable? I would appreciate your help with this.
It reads 1,35
